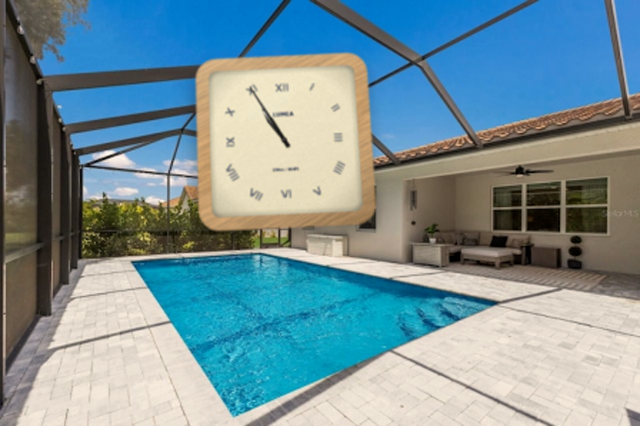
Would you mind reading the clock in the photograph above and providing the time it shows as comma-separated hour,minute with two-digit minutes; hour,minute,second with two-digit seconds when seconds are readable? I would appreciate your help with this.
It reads 10,55
